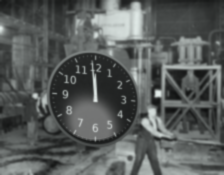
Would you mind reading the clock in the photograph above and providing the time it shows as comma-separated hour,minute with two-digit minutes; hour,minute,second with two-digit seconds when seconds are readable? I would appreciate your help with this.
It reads 11,59
